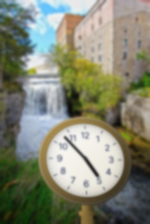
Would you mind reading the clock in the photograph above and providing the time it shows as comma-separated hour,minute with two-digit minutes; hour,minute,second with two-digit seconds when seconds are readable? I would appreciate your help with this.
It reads 4,53
